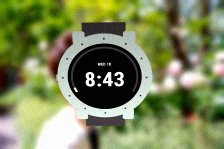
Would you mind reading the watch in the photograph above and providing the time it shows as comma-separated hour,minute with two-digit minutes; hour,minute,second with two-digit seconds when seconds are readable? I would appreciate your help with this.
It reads 8,43
